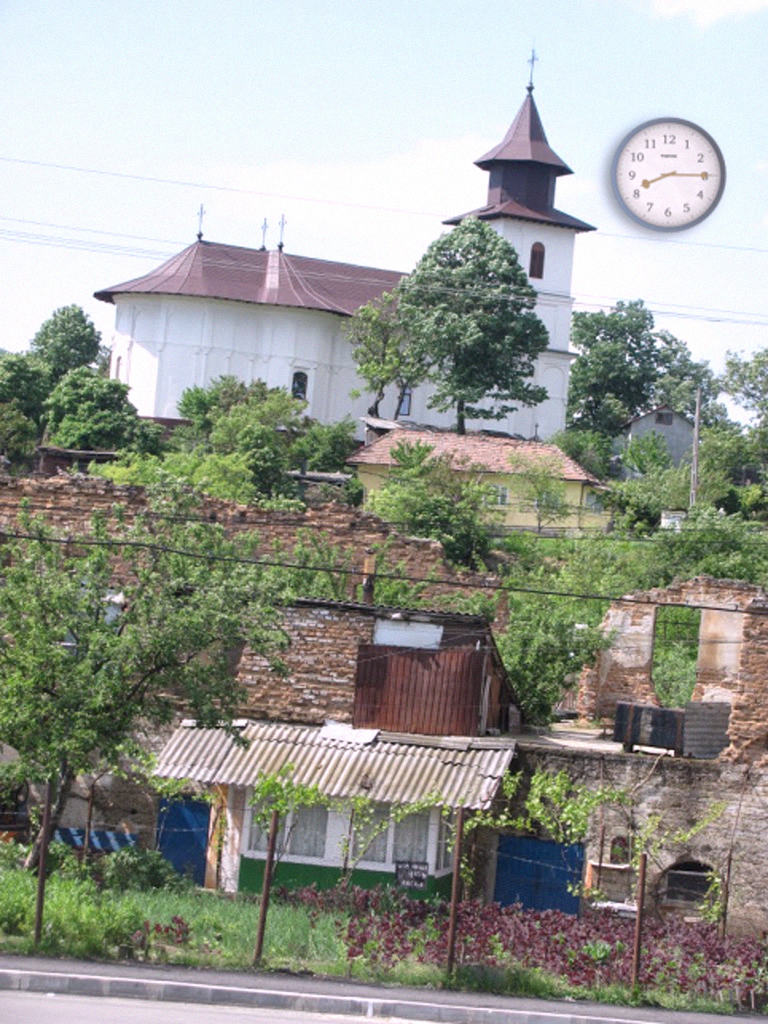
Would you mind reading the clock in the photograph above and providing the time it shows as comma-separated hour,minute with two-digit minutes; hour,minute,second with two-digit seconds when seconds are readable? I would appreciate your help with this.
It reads 8,15
